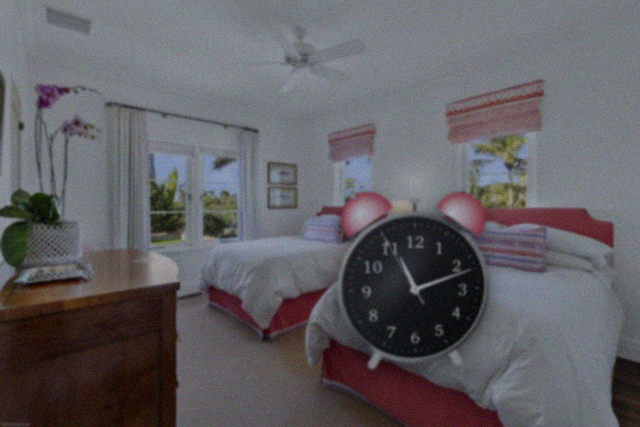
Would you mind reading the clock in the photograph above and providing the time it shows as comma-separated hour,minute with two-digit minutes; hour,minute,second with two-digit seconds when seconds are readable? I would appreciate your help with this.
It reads 11,11,55
